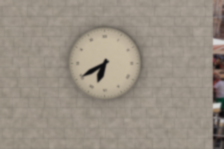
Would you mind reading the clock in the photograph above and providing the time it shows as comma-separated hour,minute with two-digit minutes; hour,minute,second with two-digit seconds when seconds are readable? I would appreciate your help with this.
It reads 6,40
